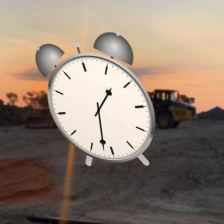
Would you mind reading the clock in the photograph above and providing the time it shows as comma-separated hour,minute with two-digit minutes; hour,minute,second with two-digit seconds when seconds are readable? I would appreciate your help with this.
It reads 1,32
